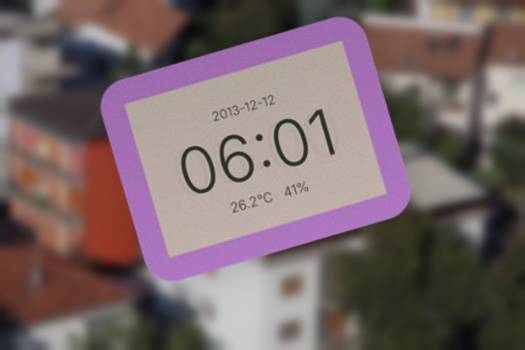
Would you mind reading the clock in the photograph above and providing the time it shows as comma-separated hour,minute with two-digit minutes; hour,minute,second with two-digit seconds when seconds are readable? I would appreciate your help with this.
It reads 6,01
